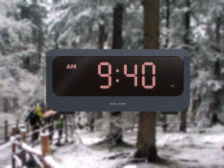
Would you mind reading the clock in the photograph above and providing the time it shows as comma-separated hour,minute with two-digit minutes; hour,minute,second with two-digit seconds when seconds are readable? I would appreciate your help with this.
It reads 9,40
